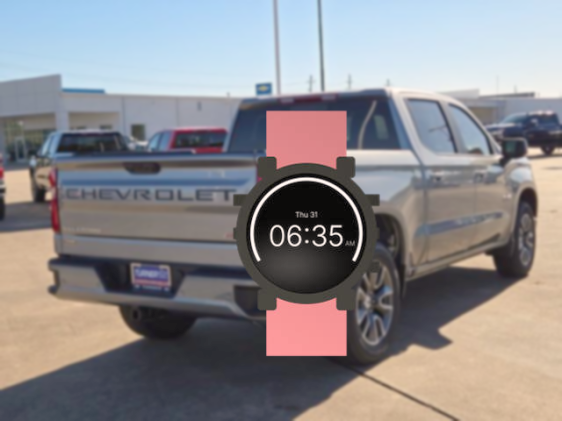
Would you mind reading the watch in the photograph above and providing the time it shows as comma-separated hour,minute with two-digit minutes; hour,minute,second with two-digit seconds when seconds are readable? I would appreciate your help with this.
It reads 6,35
